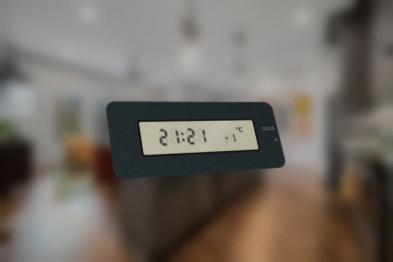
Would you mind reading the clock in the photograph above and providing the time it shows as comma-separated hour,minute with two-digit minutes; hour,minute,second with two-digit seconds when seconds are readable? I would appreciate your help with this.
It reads 21,21
